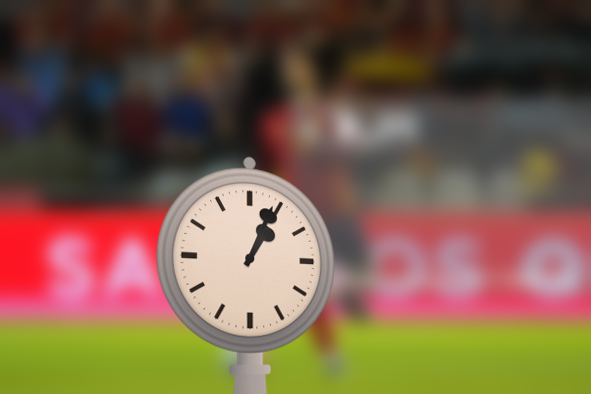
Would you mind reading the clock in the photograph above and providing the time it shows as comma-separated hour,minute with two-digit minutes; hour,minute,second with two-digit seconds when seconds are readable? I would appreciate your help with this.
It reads 1,04
